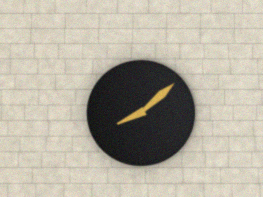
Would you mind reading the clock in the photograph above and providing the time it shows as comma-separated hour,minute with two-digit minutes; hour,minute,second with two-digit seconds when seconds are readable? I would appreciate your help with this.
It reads 8,08
